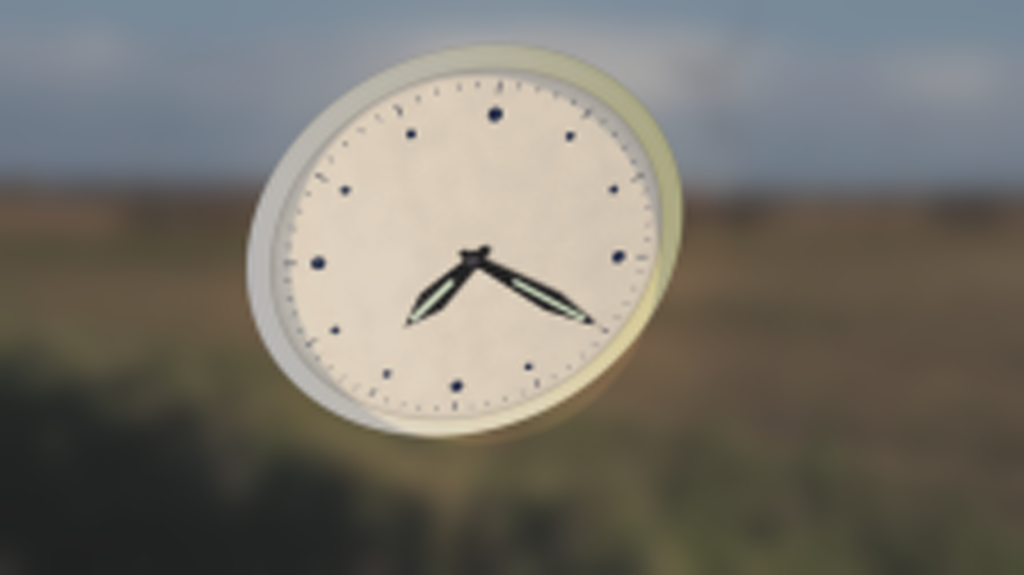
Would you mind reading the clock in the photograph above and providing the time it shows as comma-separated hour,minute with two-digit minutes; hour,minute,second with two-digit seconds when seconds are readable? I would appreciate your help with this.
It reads 7,20
